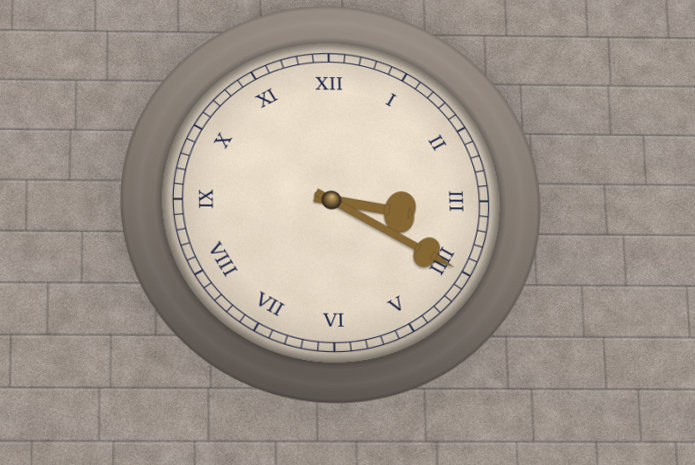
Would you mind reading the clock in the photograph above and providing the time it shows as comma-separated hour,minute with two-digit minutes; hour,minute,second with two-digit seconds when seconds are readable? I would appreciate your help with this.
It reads 3,20
